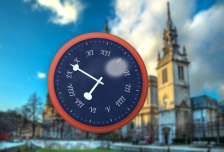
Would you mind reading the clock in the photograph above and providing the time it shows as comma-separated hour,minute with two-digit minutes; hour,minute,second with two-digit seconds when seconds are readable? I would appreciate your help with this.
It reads 6,48
